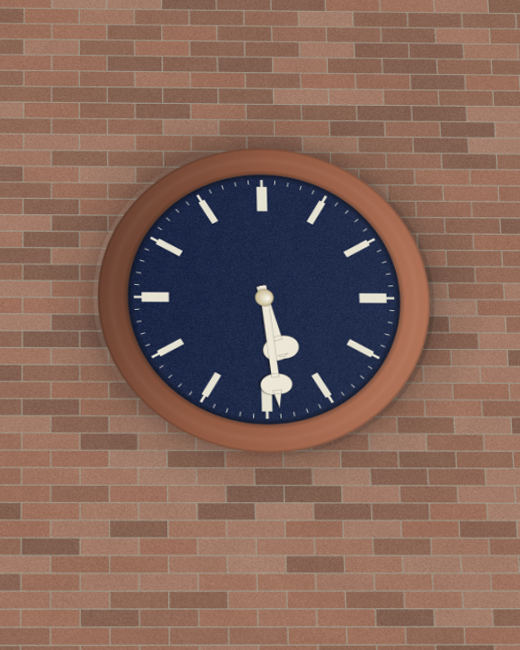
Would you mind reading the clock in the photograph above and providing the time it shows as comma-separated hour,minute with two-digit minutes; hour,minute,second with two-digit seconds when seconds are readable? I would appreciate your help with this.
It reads 5,29
